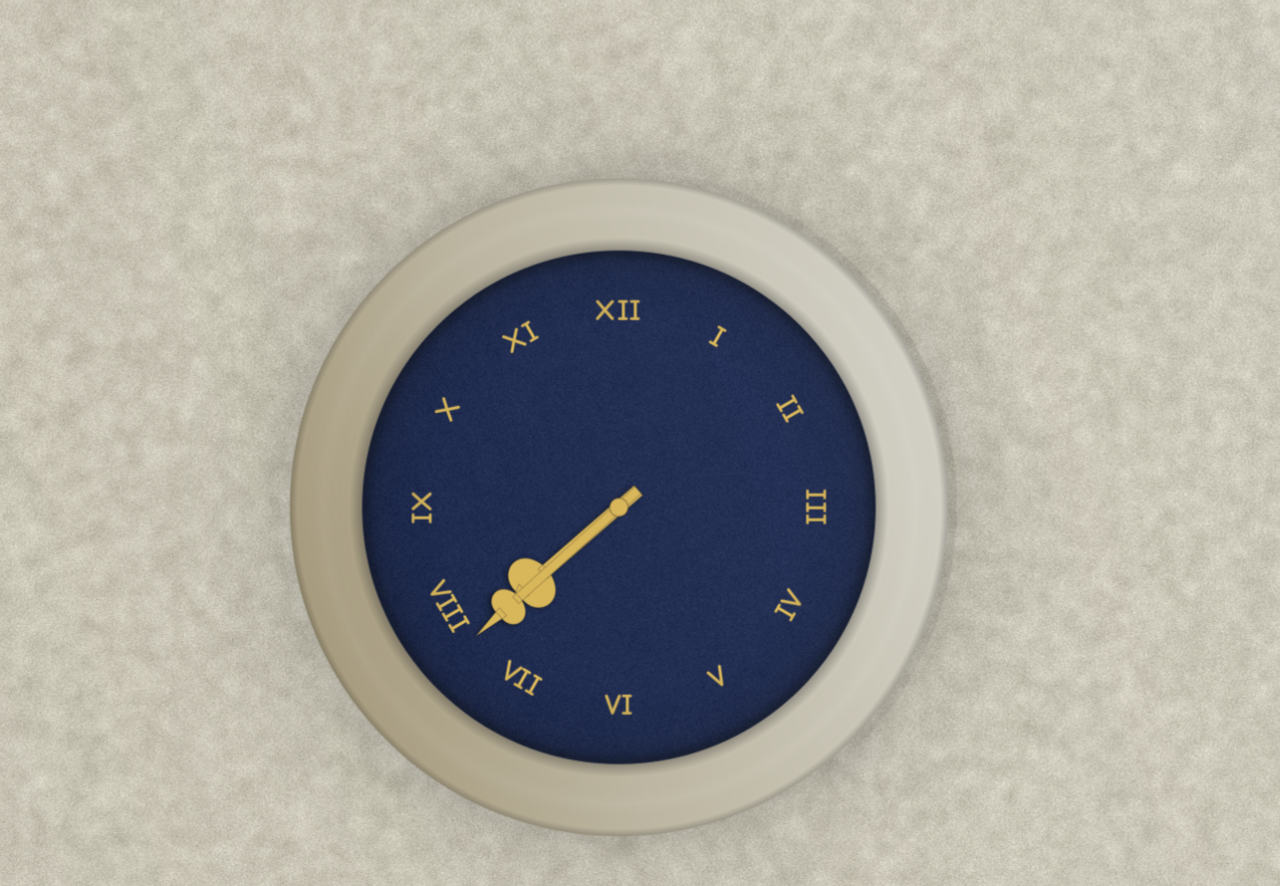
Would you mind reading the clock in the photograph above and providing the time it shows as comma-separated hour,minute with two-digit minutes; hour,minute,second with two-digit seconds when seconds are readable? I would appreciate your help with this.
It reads 7,38
